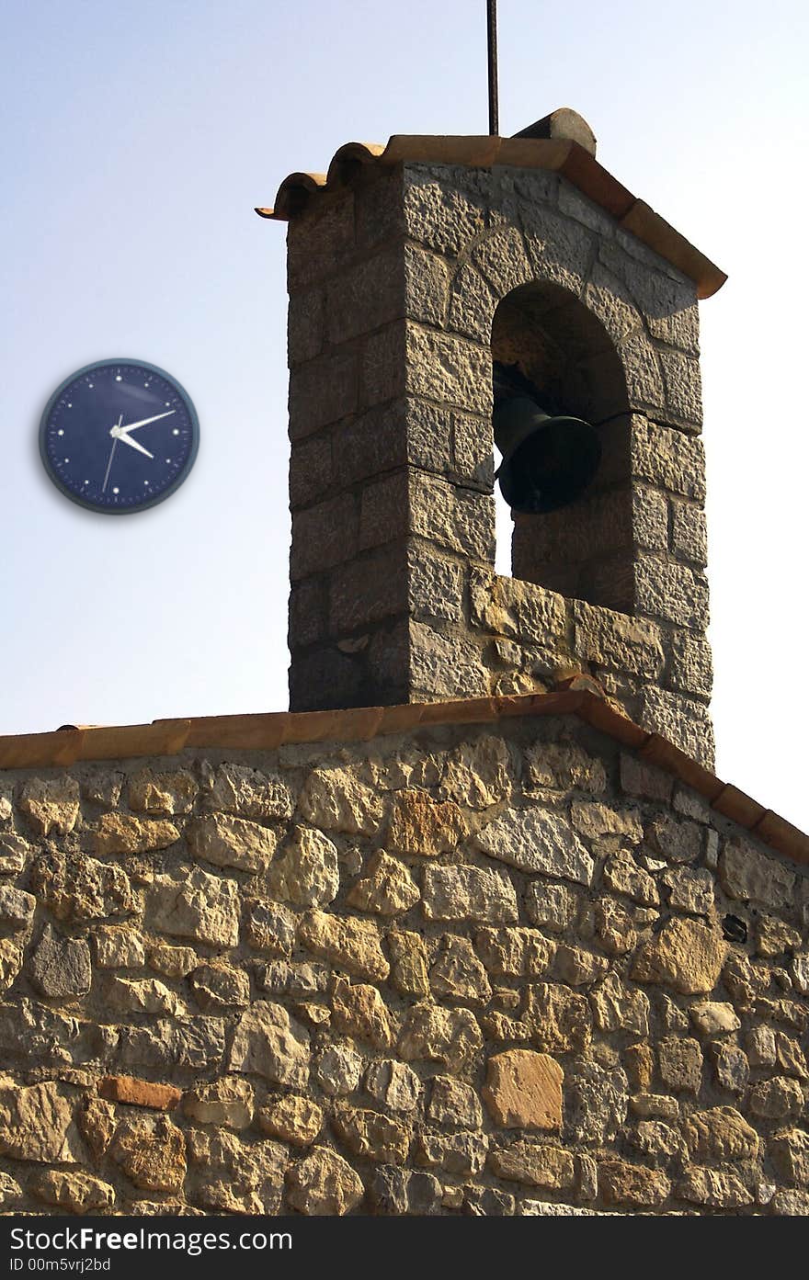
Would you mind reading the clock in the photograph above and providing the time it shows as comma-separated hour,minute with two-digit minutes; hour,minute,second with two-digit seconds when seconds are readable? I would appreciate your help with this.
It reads 4,11,32
